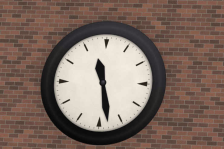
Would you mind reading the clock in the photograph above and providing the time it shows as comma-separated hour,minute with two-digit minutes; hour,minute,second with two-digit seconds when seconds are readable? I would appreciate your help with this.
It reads 11,28
